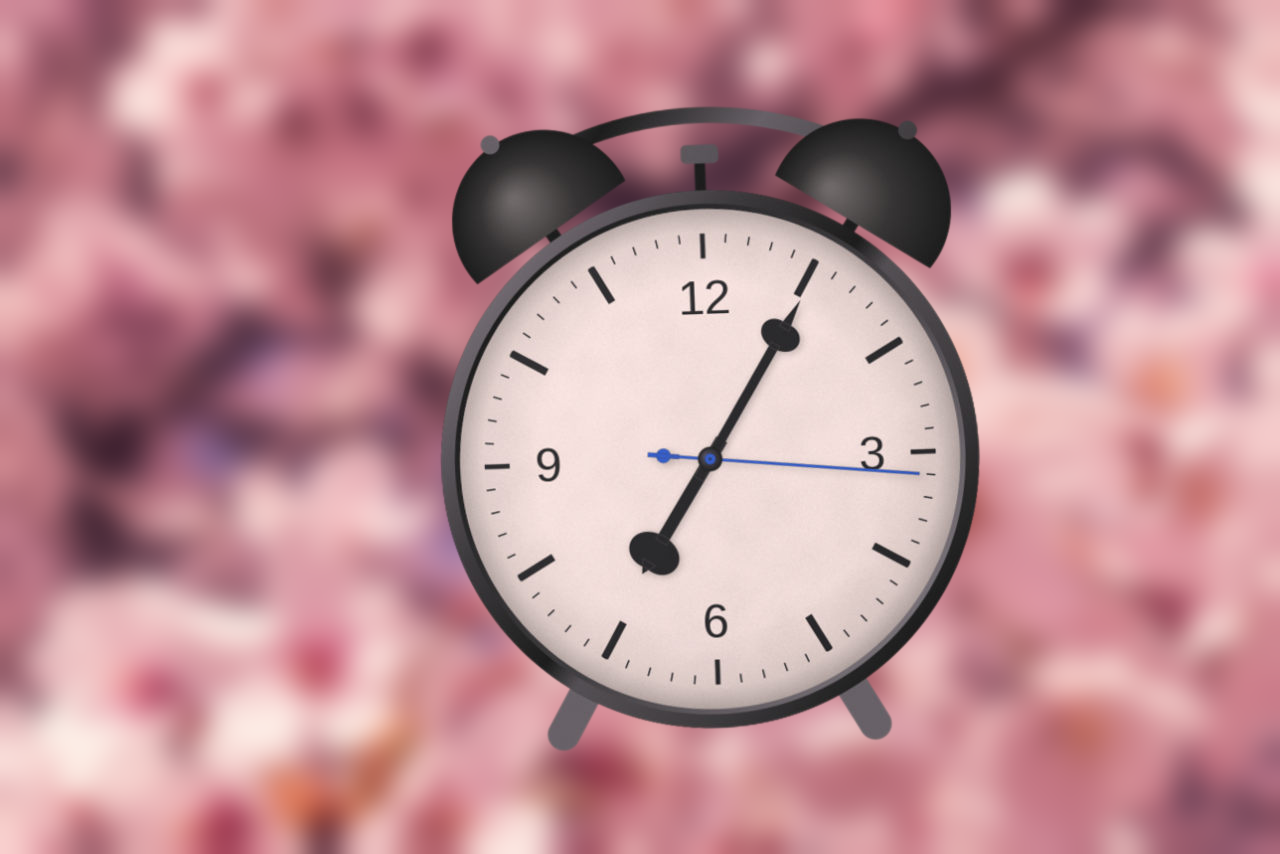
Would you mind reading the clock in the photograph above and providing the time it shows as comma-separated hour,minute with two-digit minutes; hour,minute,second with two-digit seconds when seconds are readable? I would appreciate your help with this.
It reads 7,05,16
